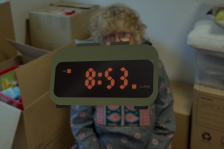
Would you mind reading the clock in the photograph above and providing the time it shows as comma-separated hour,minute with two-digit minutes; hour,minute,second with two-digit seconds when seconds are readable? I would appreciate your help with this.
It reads 8,53
